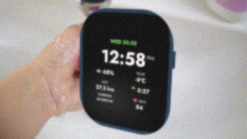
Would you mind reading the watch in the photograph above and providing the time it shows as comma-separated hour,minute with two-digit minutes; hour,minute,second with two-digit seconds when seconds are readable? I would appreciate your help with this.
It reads 12,58
